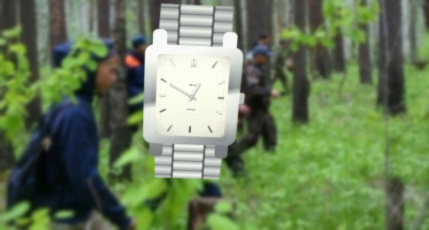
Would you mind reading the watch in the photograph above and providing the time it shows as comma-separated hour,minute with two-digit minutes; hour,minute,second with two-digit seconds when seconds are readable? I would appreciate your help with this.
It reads 12,50
